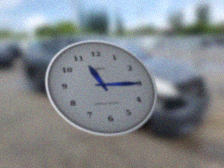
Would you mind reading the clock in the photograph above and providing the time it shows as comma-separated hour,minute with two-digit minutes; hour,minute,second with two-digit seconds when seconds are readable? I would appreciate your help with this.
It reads 11,15
